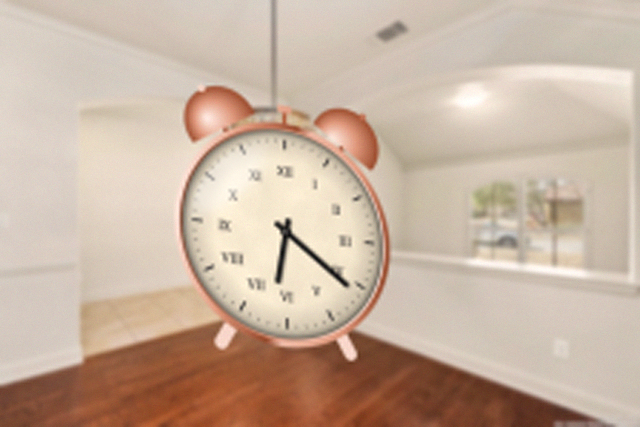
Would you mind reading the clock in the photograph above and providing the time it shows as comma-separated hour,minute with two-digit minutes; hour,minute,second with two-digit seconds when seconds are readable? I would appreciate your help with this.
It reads 6,21
